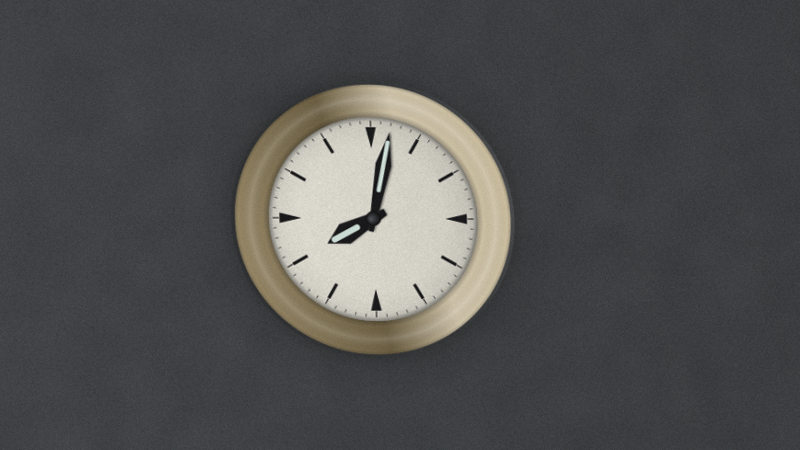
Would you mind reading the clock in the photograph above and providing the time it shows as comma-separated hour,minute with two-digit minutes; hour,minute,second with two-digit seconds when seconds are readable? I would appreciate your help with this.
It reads 8,02
